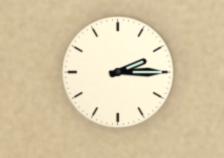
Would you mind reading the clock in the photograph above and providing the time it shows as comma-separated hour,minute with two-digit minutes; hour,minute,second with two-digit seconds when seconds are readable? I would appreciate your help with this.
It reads 2,15
